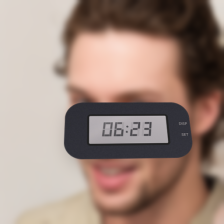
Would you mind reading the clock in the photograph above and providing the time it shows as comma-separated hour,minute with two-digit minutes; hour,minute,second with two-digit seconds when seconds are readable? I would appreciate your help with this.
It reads 6,23
